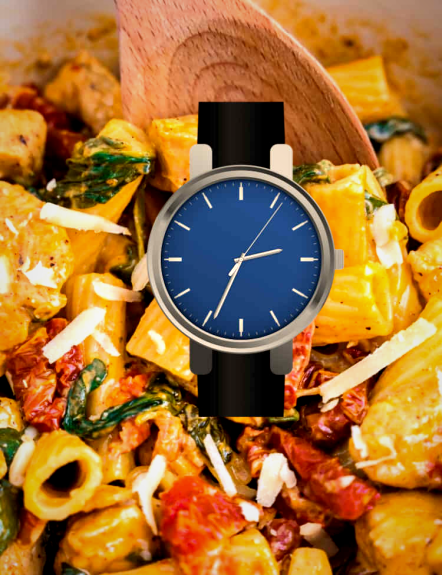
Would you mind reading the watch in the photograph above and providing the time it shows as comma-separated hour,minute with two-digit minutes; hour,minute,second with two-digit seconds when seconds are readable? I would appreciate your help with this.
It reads 2,34,06
